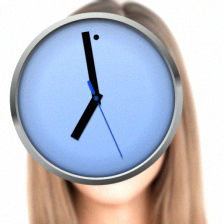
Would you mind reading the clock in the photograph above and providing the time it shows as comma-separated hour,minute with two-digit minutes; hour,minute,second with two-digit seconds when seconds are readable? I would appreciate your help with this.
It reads 6,58,26
